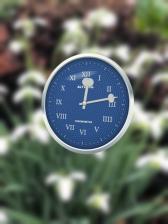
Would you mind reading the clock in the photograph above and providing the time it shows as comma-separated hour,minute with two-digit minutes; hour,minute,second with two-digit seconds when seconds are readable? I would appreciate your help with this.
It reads 12,13
